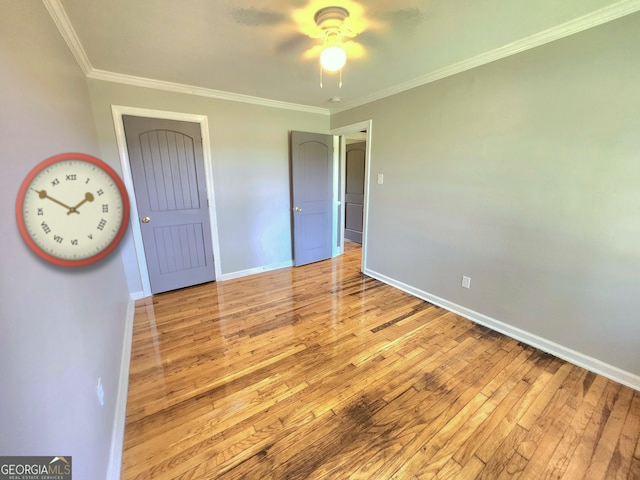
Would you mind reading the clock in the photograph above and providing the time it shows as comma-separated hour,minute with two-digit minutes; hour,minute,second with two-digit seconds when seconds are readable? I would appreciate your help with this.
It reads 1,50
